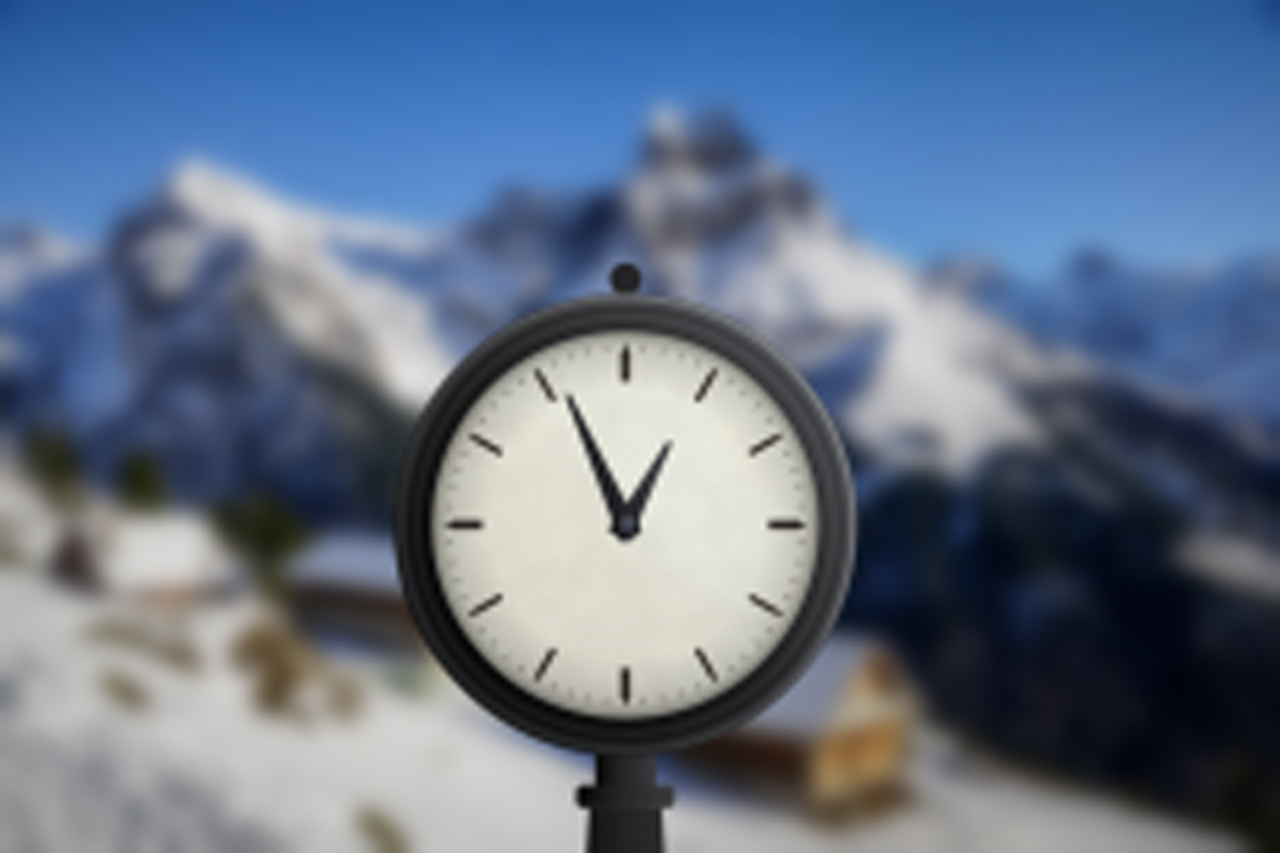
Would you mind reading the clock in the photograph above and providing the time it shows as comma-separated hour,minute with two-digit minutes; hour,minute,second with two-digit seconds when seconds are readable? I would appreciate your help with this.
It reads 12,56
